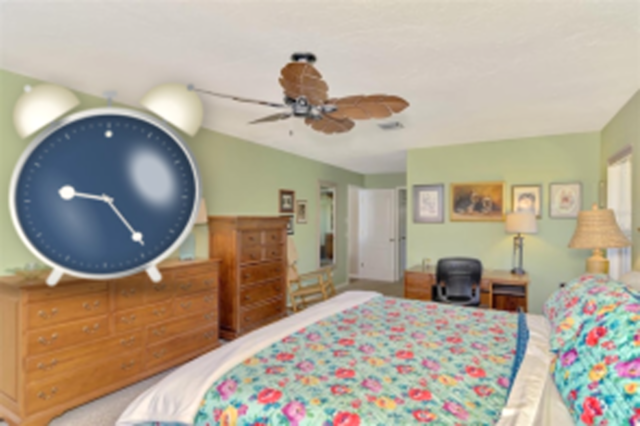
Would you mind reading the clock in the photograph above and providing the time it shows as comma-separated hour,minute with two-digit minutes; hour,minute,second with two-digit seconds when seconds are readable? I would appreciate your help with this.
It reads 9,24
